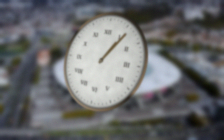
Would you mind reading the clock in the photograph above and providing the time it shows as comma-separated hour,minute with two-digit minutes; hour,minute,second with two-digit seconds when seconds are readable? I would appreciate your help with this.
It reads 1,06
